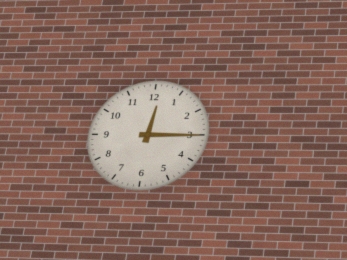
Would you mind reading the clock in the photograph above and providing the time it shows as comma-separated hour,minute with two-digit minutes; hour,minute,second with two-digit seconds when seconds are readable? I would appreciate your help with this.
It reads 12,15
